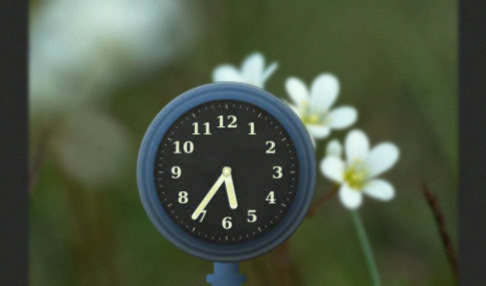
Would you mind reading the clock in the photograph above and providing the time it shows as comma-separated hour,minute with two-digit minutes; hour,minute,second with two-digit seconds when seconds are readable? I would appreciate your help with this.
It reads 5,36
